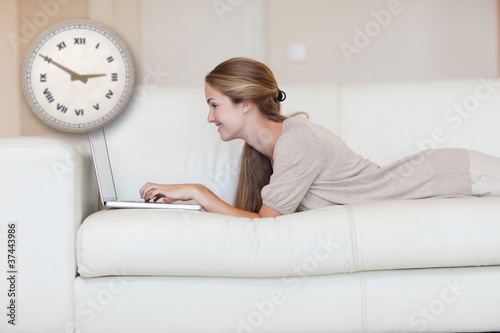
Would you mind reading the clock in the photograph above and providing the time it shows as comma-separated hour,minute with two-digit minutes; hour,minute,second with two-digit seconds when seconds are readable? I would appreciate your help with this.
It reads 2,50
